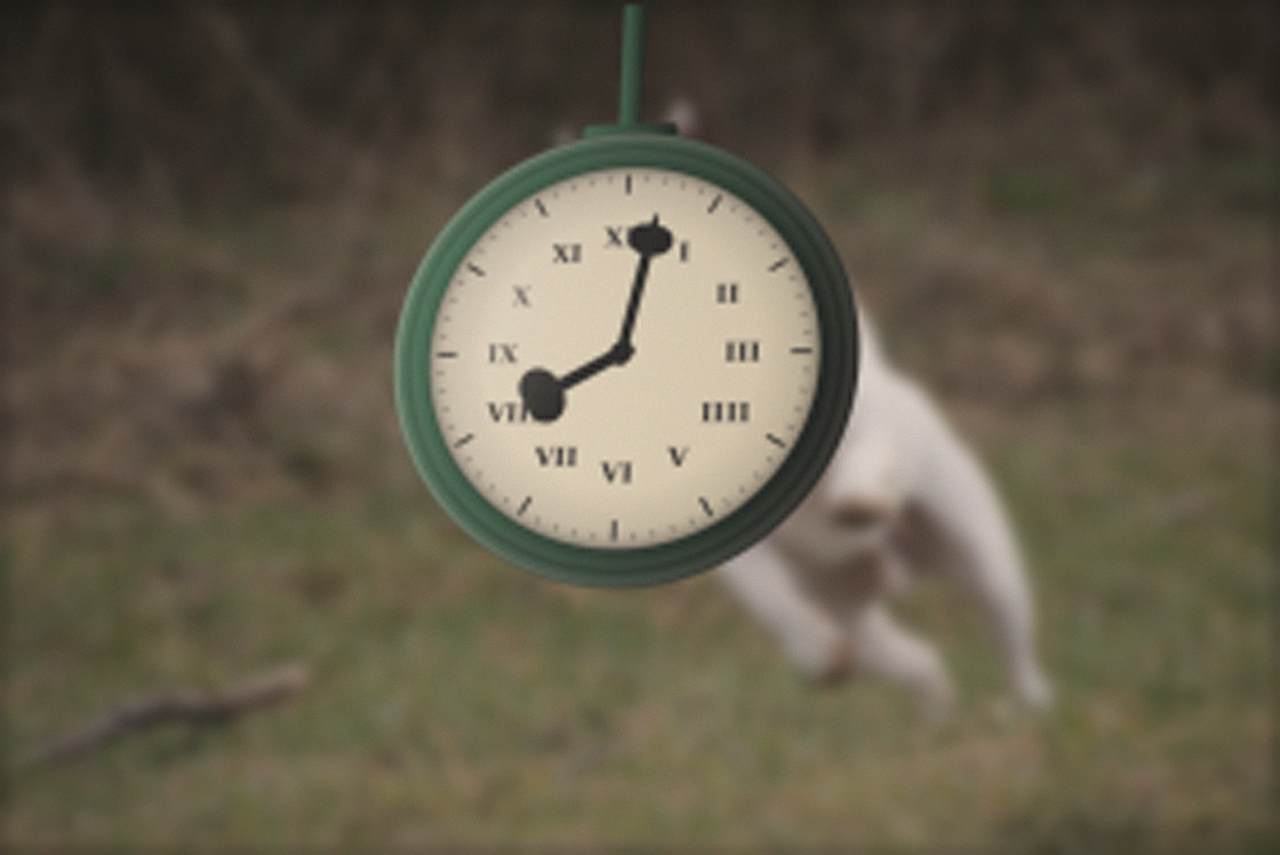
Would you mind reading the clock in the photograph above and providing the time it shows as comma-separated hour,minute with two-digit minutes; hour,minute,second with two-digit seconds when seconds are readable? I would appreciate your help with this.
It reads 8,02
